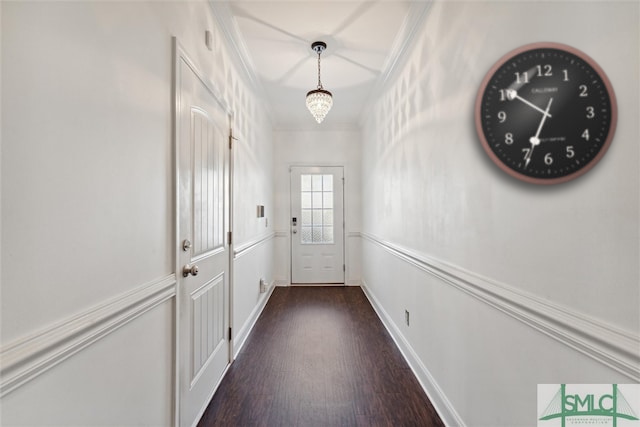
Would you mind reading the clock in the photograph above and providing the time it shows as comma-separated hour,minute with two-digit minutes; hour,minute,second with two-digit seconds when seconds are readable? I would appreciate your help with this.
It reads 6,50,34
